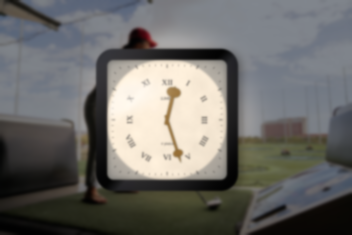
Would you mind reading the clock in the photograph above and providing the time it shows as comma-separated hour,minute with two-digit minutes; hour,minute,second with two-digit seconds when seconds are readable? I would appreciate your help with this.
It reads 12,27
